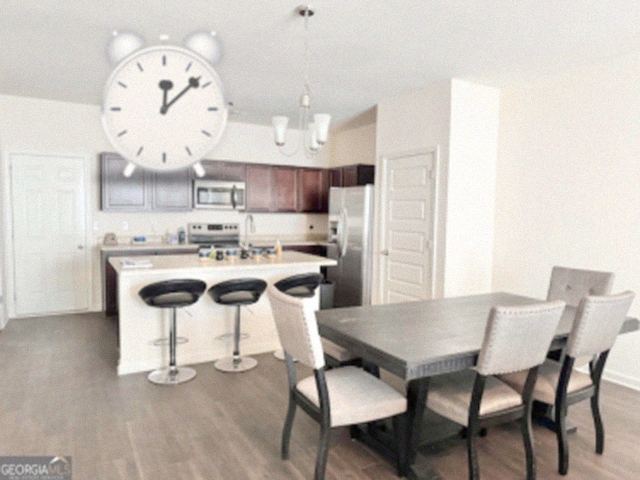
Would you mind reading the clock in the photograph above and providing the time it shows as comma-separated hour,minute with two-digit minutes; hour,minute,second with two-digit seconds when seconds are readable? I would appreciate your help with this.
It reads 12,08
